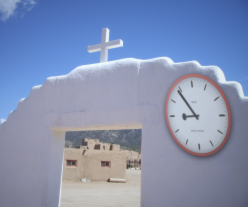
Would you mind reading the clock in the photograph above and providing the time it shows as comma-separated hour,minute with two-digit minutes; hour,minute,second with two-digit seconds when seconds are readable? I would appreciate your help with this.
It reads 8,54
